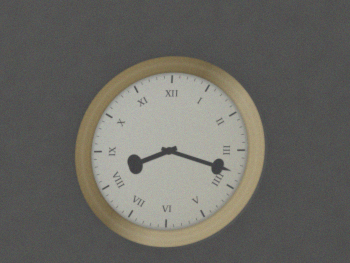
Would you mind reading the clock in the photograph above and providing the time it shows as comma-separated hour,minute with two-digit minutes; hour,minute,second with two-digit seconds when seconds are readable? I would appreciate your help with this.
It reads 8,18
